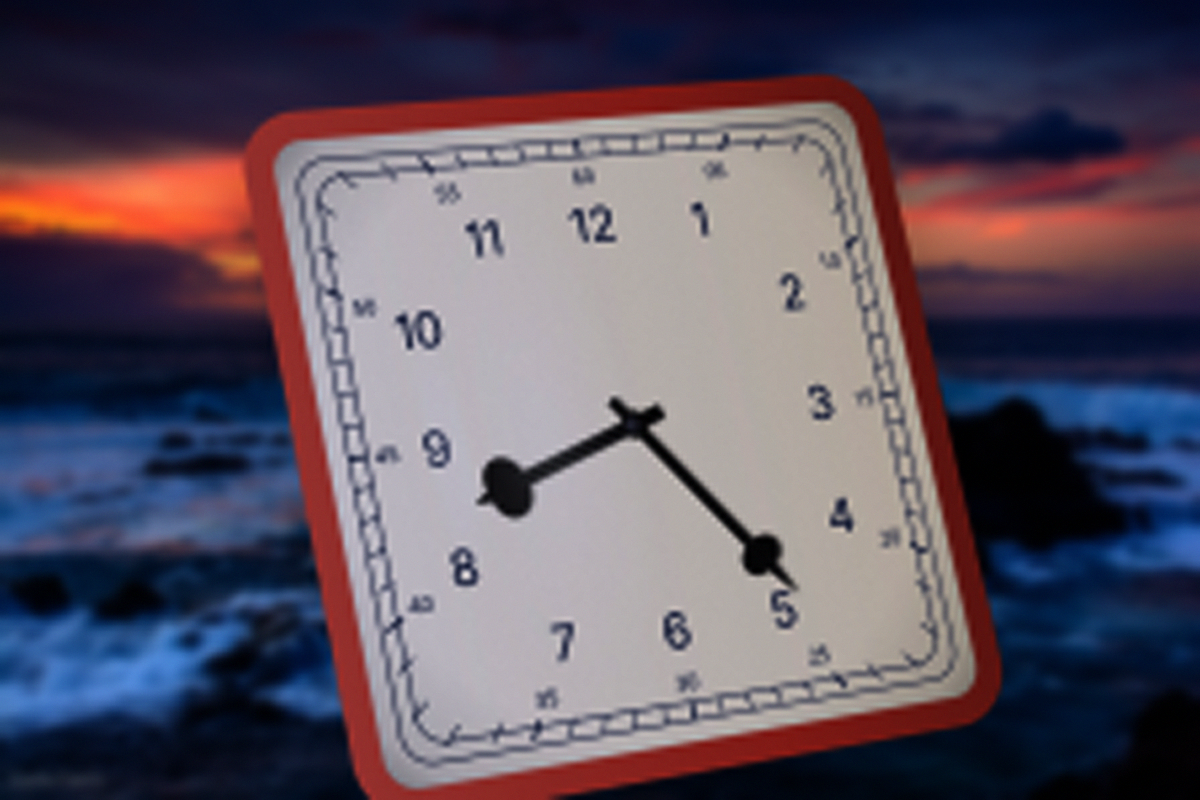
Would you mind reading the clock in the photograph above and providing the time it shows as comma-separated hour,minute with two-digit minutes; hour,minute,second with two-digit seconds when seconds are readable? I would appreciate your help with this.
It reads 8,24
